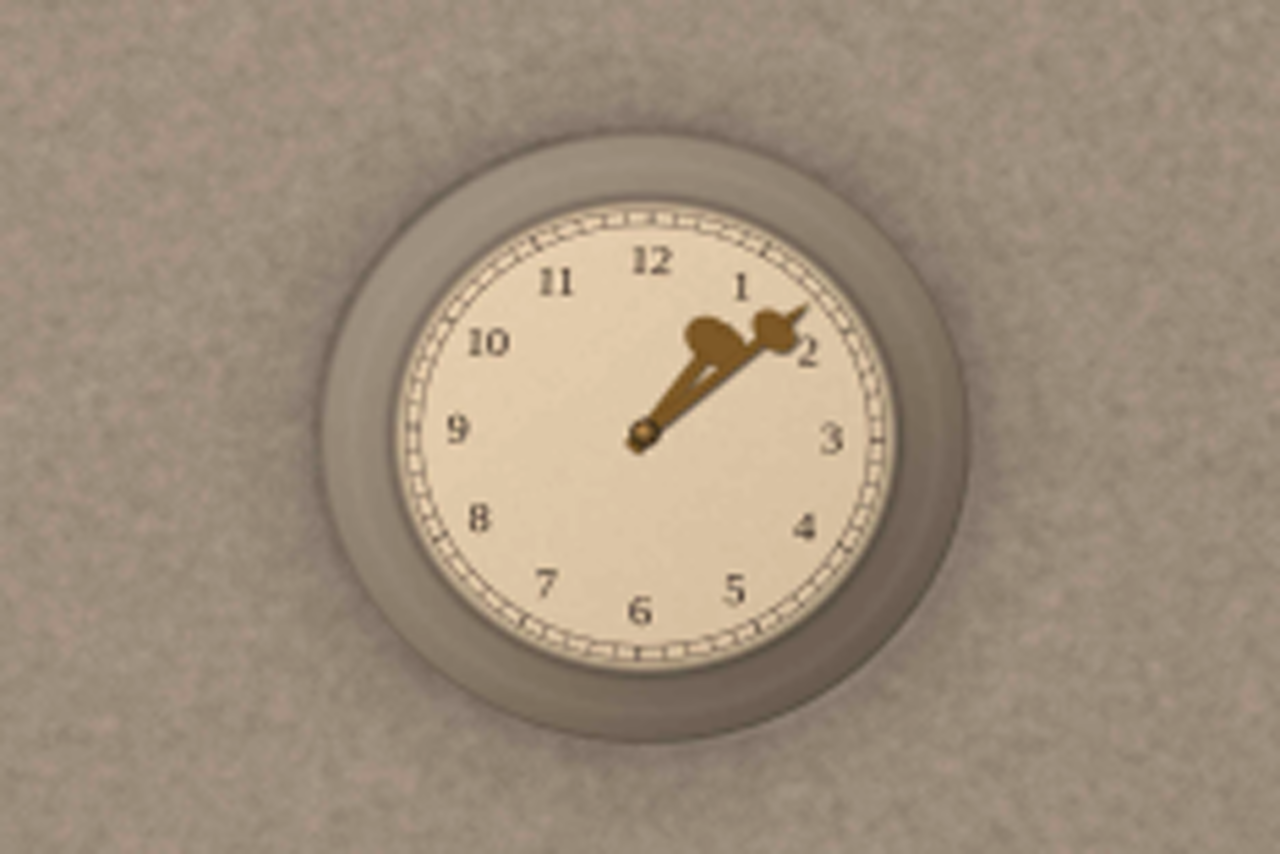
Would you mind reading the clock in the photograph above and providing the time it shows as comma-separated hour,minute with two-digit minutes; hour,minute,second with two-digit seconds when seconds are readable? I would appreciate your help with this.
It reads 1,08
